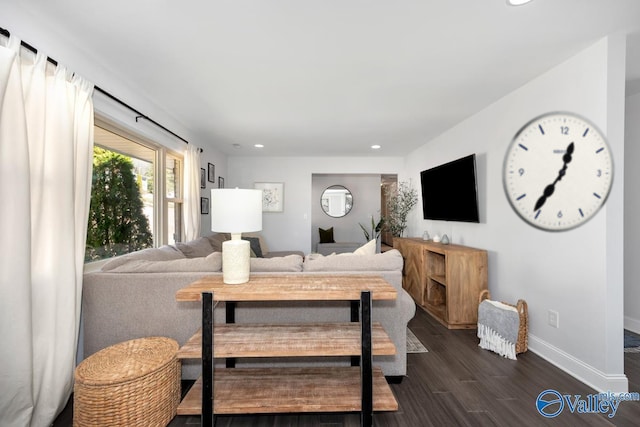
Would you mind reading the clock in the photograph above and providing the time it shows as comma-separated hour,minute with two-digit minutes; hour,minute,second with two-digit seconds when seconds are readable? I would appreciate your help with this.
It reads 12,36
